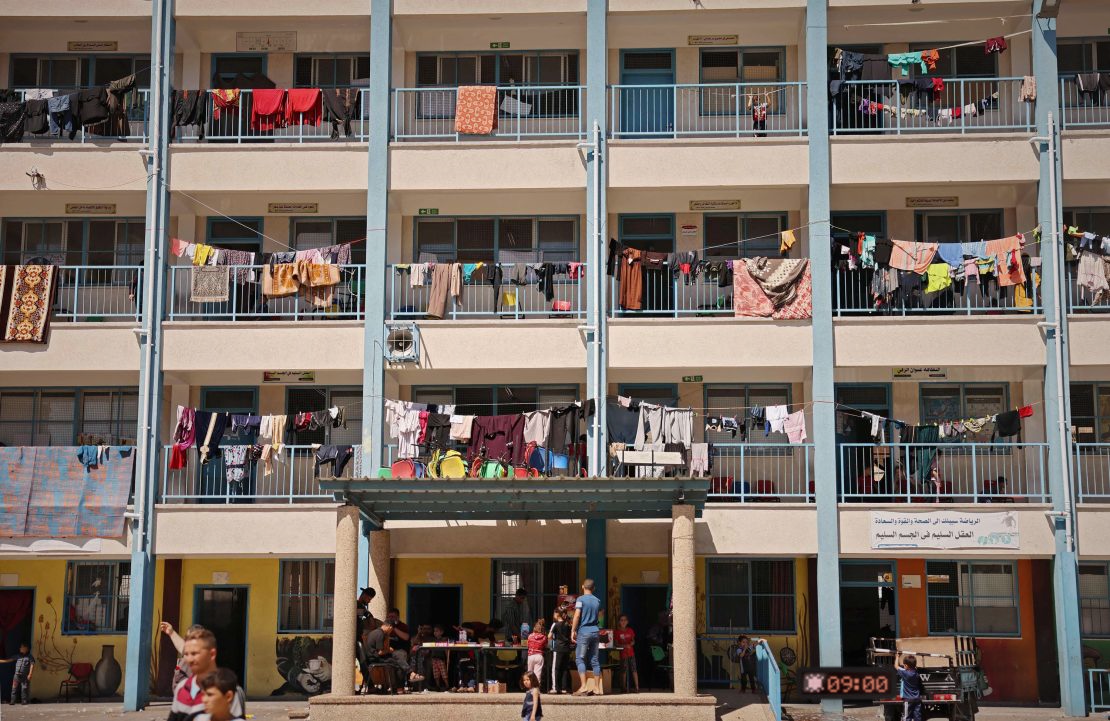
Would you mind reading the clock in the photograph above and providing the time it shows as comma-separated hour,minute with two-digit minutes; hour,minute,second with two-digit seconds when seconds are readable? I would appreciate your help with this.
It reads 9,00
